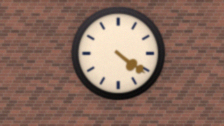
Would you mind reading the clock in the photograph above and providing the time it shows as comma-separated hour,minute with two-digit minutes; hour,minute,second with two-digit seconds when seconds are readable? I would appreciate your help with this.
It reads 4,21
